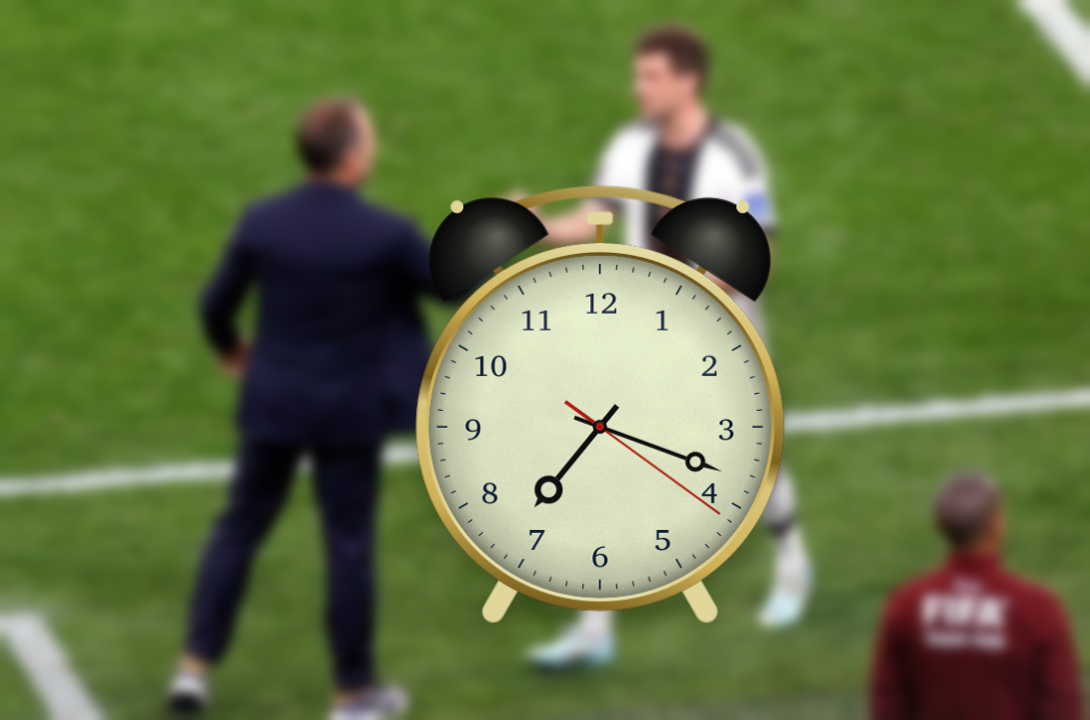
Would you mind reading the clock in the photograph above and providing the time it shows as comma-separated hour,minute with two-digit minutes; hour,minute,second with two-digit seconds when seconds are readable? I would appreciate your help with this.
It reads 7,18,21
